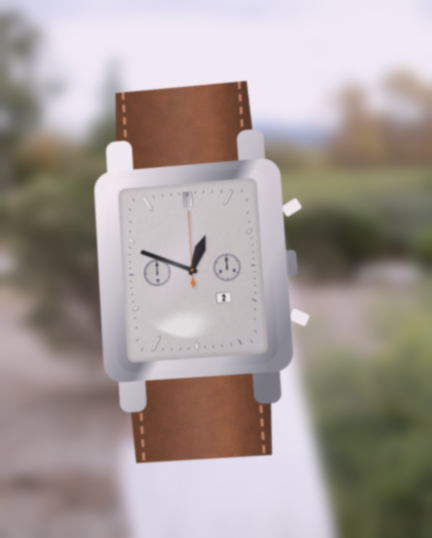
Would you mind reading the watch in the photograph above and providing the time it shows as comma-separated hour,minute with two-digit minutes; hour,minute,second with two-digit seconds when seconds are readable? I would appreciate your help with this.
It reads 12,49
